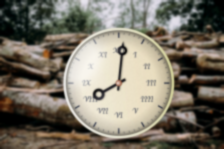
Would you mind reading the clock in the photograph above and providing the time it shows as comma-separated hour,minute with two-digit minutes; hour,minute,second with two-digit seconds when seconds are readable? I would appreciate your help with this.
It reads 8,01
